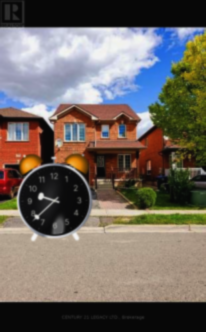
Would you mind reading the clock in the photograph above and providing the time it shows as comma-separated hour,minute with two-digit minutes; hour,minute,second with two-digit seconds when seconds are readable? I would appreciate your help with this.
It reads 9,38
